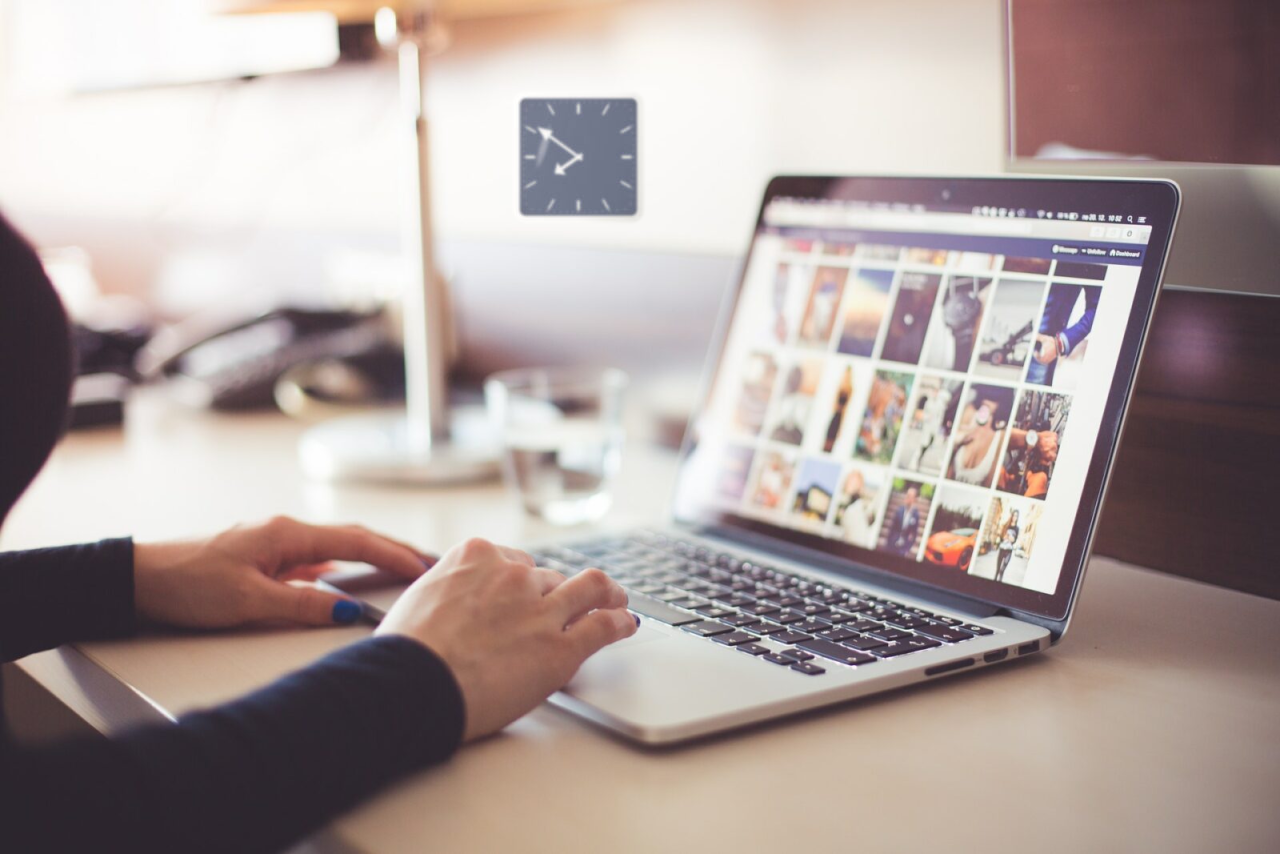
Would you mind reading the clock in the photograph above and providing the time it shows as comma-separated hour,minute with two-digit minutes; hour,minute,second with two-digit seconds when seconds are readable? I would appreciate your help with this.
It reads 7,51
